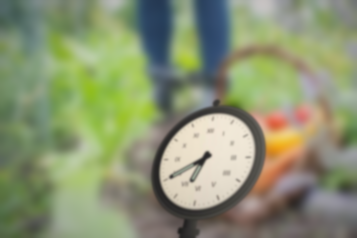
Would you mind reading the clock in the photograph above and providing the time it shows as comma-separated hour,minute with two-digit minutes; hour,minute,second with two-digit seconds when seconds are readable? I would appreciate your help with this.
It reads 6,40
